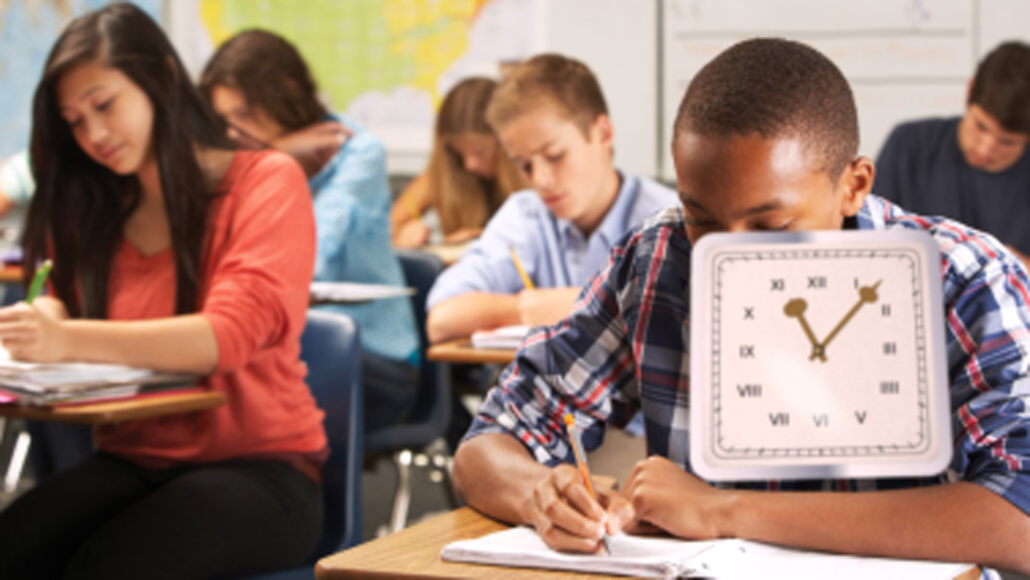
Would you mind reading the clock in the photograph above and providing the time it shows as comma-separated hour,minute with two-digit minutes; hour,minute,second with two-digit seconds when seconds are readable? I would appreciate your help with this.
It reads 11,07
